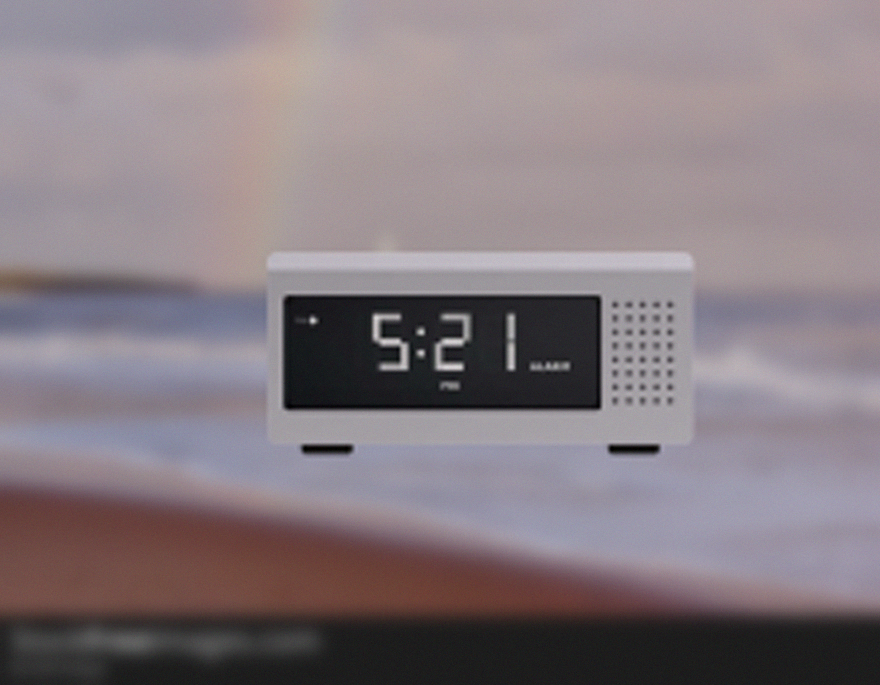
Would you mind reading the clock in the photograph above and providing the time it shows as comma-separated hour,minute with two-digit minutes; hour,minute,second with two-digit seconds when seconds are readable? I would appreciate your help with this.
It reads 5,21
